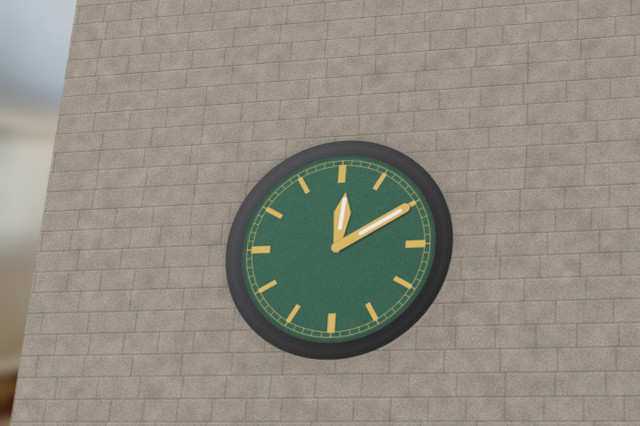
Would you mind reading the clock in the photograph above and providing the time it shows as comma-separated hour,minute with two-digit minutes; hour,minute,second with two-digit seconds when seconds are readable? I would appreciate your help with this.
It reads 12,10
